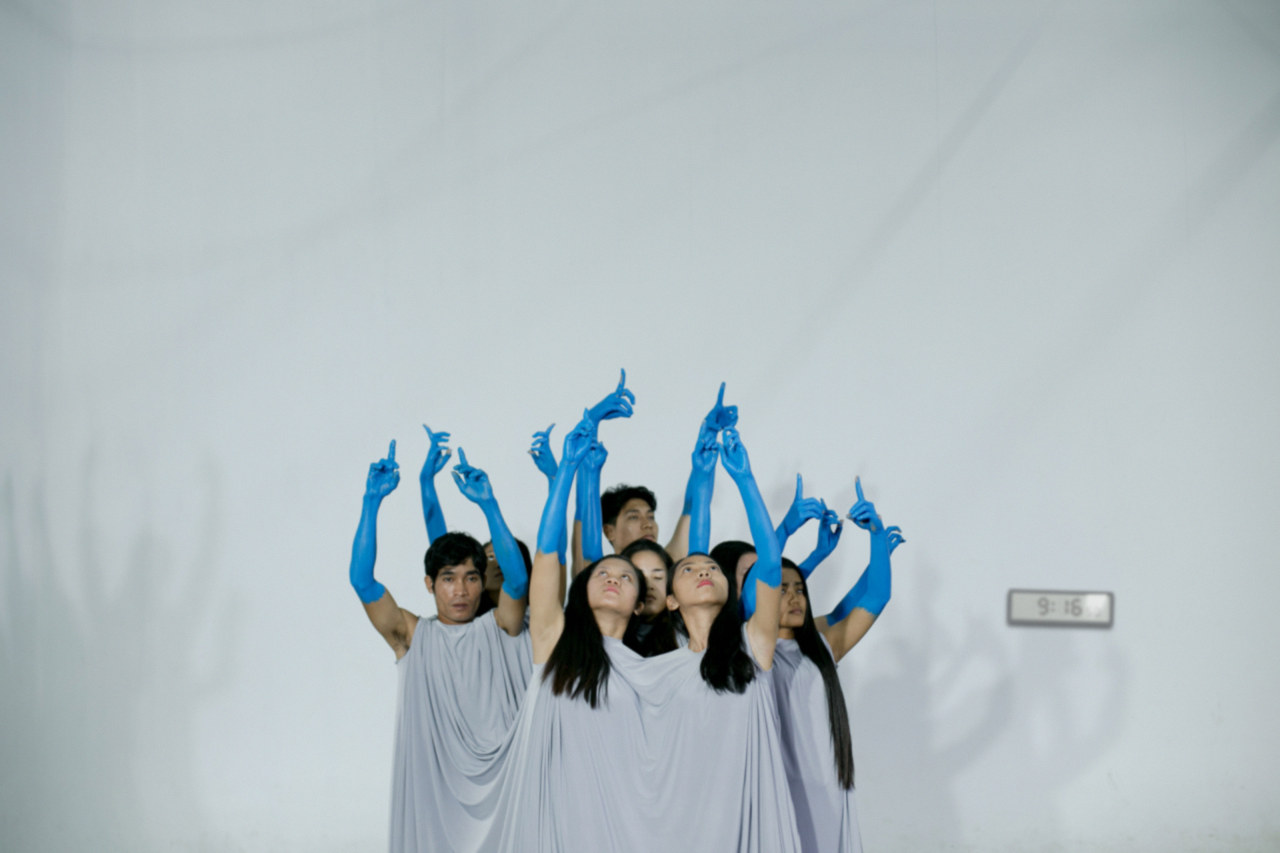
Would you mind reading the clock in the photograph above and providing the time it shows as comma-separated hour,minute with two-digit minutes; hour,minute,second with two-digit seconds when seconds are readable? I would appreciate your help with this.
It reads 9,16
